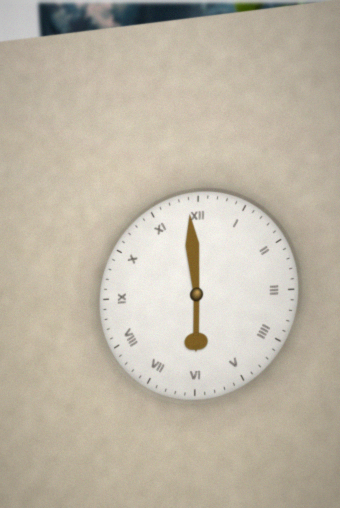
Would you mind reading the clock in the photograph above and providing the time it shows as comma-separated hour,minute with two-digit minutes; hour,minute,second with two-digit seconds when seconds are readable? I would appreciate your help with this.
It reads 5,59
